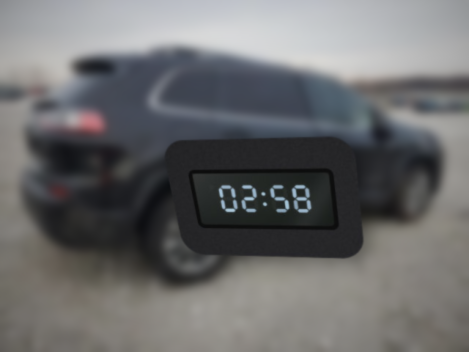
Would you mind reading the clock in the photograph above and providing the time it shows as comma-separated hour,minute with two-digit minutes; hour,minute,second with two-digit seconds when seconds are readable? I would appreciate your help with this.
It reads 2,58
